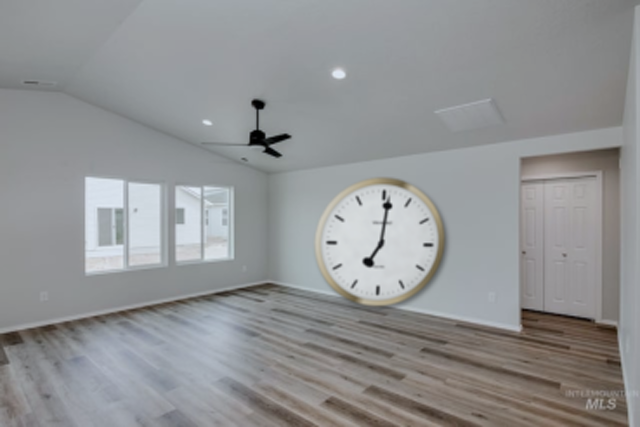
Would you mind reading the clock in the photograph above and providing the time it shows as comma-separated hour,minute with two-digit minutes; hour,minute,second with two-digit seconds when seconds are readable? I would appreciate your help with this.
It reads 7,01
